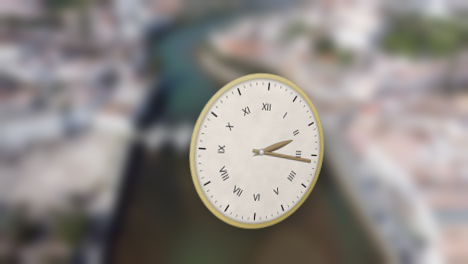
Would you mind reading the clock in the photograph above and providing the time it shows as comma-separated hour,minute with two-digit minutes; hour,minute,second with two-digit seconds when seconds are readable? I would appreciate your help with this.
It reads 2,16
